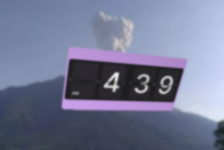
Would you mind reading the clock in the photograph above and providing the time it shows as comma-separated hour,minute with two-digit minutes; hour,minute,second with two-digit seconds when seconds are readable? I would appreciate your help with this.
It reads 4,39
